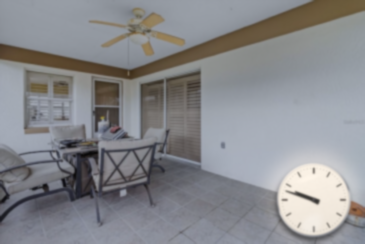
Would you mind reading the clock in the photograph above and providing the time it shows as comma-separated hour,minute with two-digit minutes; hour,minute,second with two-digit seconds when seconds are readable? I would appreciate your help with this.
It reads 9,48
